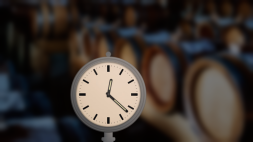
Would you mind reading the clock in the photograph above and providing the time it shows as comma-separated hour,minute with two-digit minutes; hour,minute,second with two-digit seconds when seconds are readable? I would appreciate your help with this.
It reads 12,22
